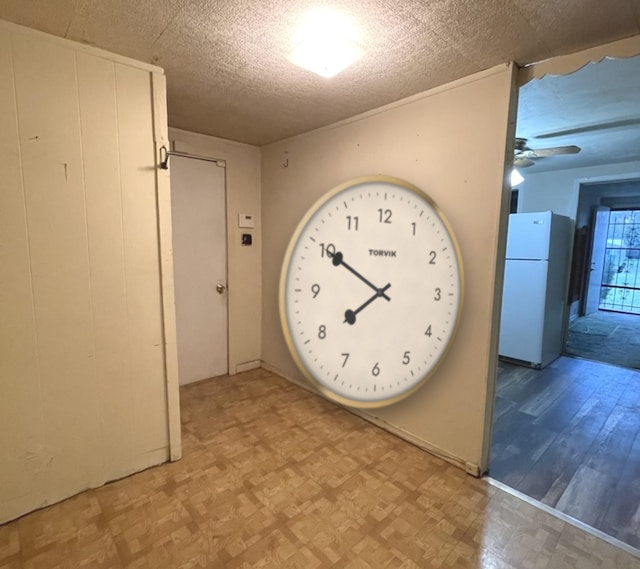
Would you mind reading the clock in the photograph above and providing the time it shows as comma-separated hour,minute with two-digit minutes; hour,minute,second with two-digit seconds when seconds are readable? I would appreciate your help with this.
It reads 7,50
